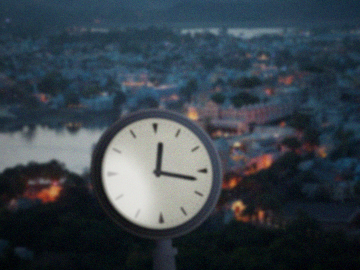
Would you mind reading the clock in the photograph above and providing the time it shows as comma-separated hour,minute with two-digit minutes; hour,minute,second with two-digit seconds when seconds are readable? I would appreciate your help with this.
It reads 12,17
